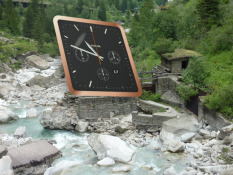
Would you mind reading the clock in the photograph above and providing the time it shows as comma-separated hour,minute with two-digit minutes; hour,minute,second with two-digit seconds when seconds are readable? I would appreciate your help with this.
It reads 10,48
